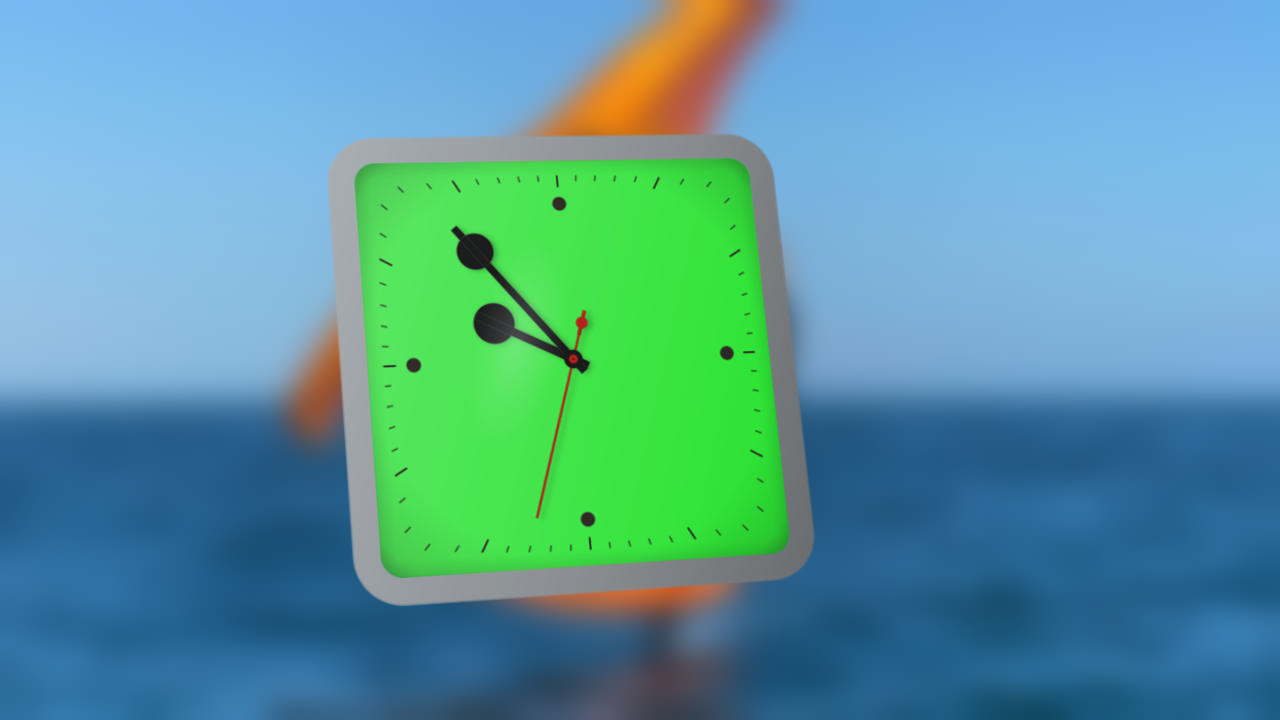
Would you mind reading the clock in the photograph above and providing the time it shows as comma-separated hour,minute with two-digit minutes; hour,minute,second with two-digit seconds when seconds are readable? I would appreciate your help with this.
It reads 9,53,33
